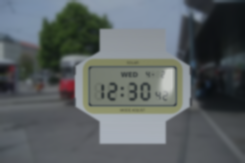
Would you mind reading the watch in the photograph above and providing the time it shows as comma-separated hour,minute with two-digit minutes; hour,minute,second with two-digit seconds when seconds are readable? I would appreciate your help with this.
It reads 12,30
